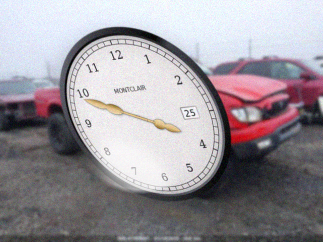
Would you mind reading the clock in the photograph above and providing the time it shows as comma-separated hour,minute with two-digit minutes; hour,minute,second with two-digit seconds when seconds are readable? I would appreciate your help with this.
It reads 3,49
